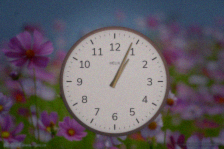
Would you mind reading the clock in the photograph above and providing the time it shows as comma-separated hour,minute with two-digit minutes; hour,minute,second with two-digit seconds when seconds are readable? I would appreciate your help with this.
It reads 1,04
